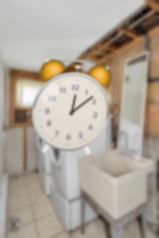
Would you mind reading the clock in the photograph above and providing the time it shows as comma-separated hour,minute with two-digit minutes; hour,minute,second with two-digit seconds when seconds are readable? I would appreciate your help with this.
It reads 12,08
